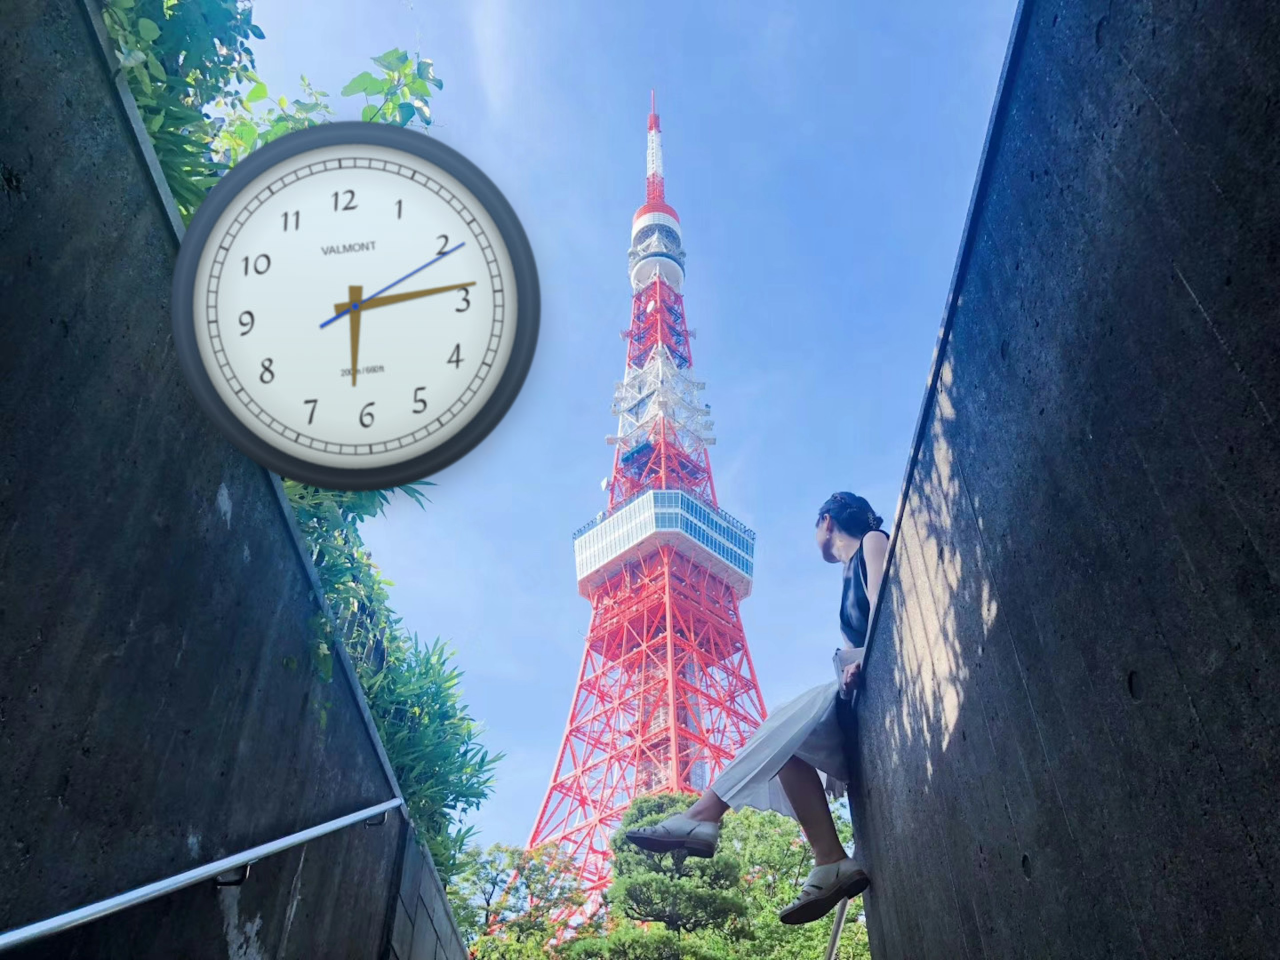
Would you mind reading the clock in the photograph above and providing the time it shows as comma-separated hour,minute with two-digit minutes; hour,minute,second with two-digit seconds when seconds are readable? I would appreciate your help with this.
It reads 6,14,11
